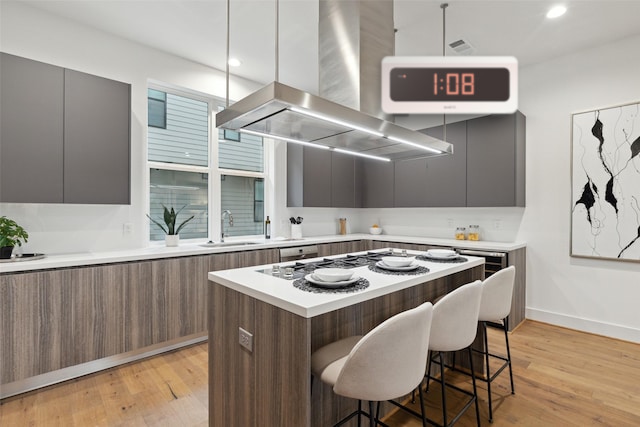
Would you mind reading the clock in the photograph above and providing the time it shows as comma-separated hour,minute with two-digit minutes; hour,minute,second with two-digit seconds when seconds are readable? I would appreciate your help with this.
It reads 1,08
